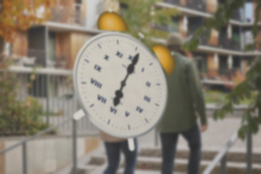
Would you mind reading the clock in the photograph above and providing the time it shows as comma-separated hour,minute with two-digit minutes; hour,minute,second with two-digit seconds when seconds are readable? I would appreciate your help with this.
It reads 6,01
